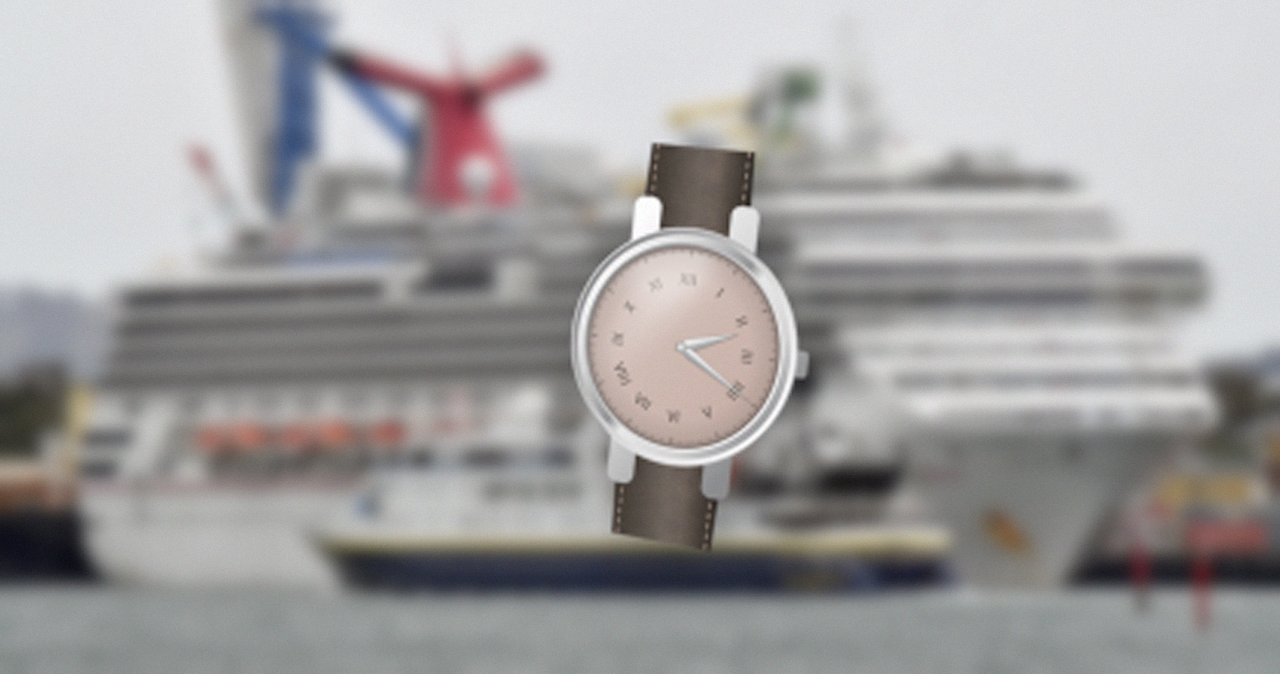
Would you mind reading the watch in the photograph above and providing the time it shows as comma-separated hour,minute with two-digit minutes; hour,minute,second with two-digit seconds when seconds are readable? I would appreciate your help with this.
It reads 2,20
